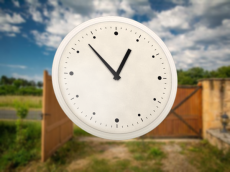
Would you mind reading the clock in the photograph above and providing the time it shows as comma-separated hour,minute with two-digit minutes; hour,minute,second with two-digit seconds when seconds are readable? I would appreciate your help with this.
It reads 12,53
